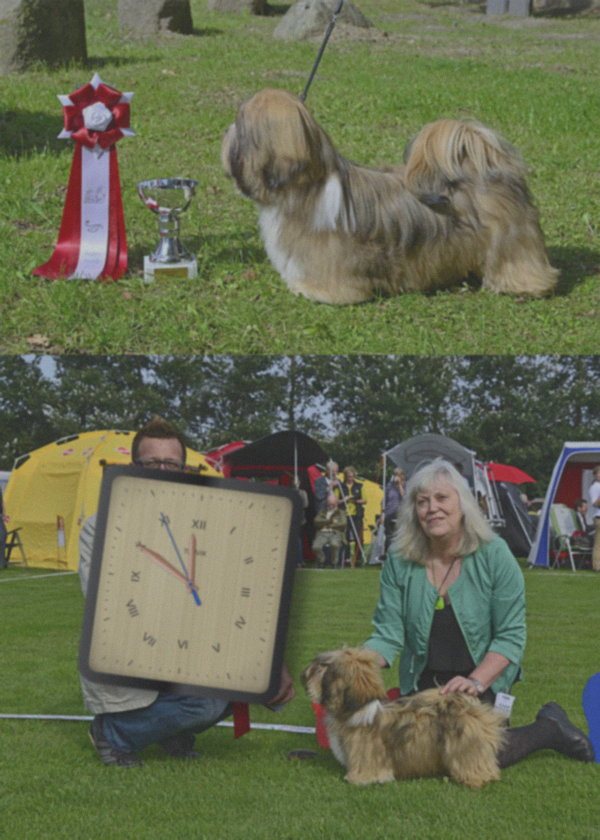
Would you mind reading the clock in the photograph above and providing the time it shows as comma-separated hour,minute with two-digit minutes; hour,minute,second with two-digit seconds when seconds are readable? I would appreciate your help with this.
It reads 11,49,55
